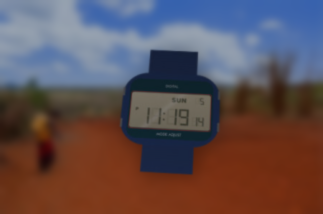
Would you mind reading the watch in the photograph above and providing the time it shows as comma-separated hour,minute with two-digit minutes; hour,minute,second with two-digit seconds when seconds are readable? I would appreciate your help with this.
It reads 11,19
